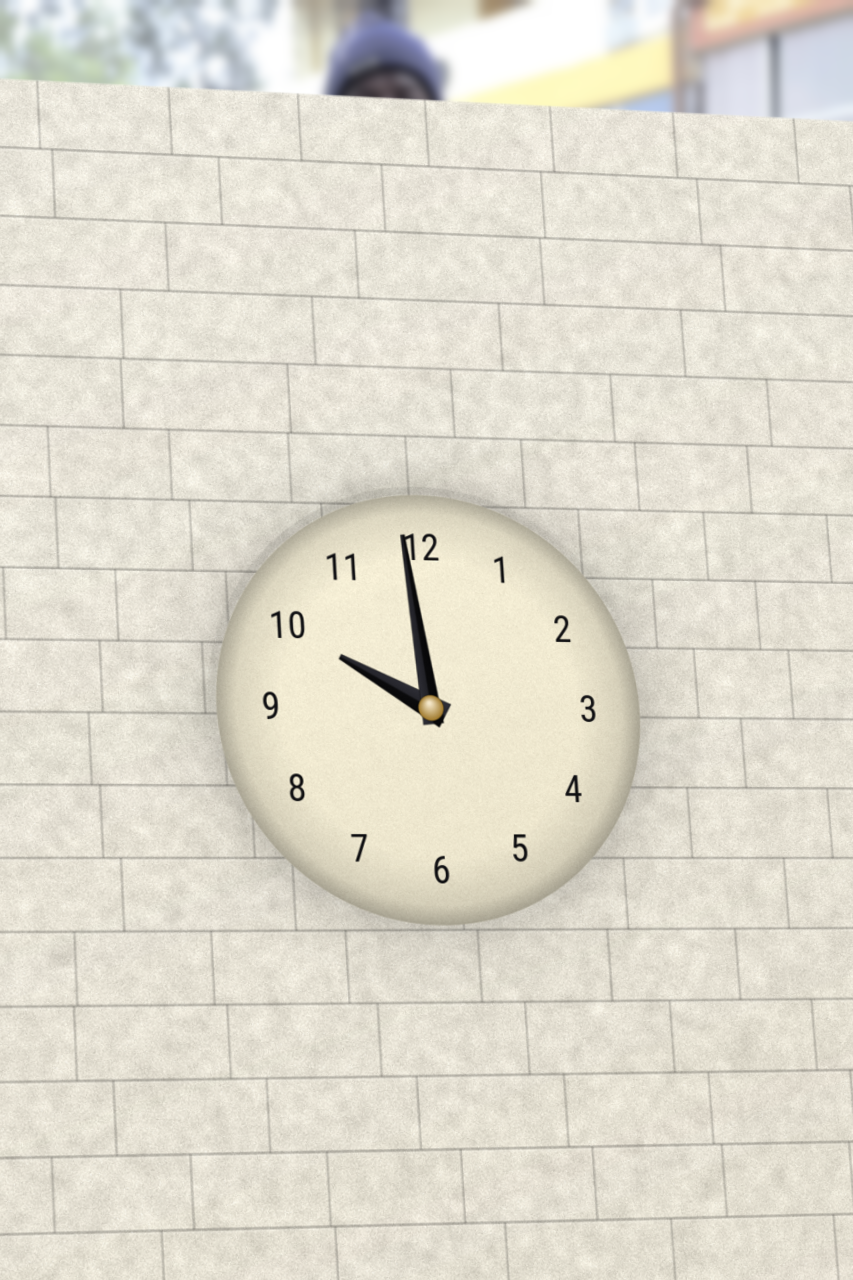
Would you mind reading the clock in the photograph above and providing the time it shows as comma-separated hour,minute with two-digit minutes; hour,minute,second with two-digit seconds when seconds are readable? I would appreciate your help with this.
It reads 9,59
